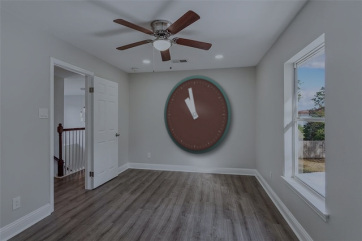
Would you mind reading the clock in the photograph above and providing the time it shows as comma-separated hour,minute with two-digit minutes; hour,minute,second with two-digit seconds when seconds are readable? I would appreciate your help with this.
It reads 10,58
